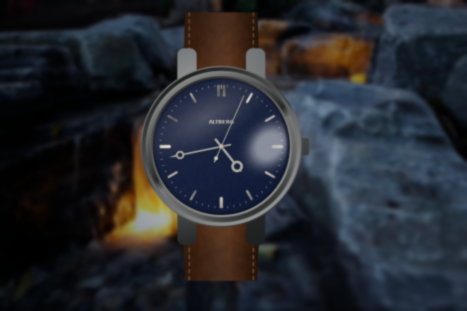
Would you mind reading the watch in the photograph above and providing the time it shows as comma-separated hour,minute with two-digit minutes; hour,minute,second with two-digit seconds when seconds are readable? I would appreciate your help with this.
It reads 4,43,04
